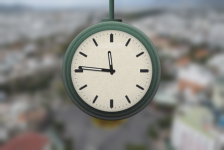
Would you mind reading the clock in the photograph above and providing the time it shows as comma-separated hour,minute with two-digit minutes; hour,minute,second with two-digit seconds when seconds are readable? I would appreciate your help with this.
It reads 11,46
